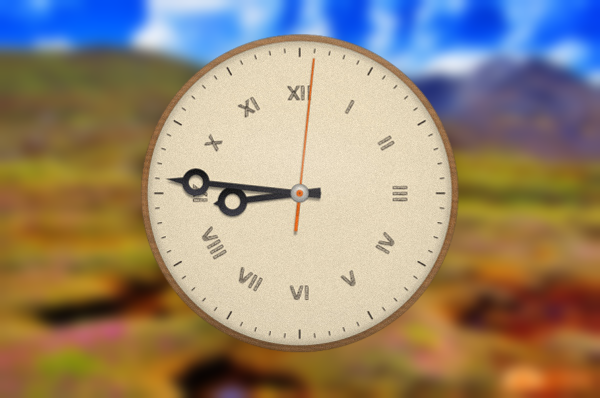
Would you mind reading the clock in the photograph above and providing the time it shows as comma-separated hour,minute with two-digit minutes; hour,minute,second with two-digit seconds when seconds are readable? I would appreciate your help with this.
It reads 8,46,01
